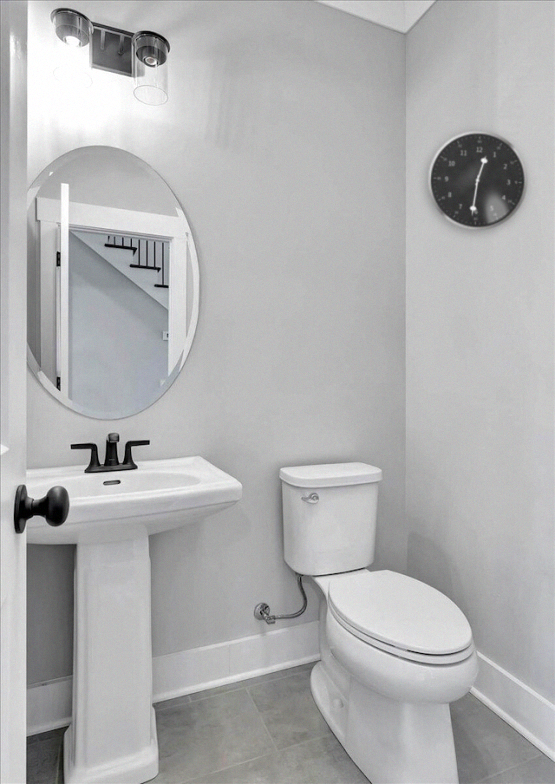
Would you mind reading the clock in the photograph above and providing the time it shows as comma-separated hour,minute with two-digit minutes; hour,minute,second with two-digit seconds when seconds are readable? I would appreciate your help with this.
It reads 12,31
